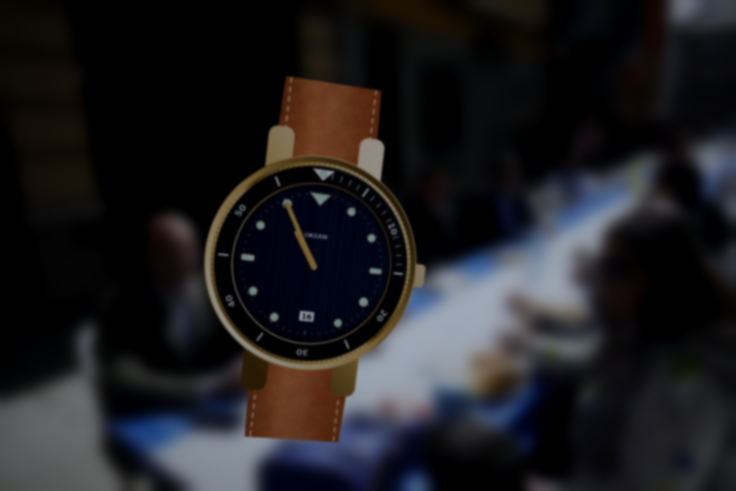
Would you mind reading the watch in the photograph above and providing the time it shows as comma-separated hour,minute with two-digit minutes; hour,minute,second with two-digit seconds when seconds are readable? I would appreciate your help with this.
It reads 10,55
